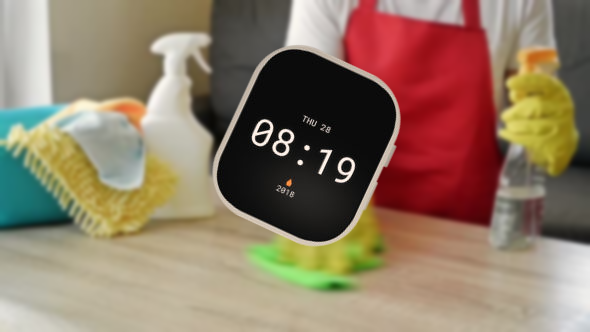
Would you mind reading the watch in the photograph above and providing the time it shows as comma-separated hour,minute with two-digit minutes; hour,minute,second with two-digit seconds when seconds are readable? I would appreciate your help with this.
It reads 8,19
